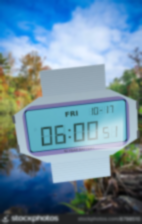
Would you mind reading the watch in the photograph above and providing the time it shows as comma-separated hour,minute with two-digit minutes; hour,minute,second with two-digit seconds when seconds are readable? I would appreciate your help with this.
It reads 6,00,51
